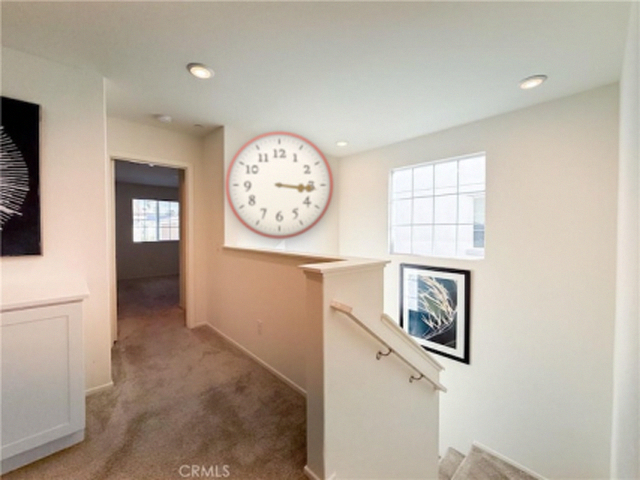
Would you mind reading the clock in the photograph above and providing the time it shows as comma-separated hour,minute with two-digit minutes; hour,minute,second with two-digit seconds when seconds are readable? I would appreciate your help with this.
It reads 3,16
